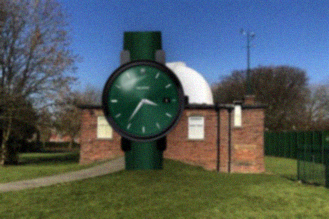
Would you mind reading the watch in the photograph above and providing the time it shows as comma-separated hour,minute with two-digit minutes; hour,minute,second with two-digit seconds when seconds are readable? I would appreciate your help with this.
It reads 3,36
